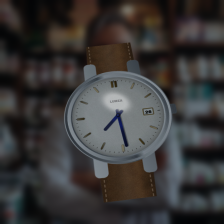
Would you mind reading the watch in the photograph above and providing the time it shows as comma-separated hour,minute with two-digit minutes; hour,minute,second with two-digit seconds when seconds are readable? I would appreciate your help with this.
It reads 7,29
